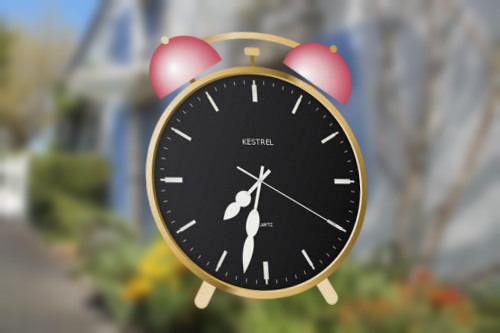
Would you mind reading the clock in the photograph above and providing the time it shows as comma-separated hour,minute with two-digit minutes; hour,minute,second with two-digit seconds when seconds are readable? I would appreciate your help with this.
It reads 7,32,20
